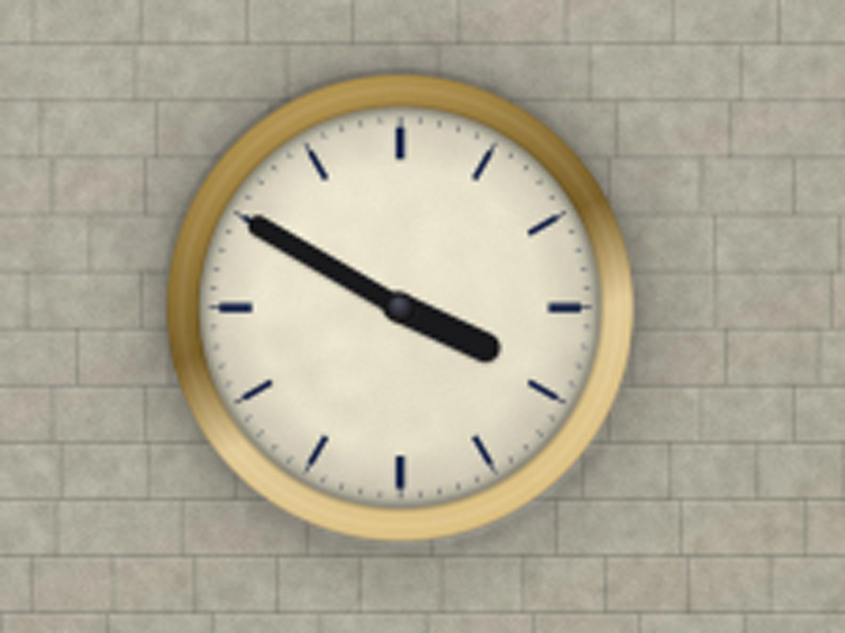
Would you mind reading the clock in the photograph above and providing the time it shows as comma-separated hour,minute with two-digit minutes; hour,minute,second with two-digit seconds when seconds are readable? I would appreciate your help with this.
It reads 3,50
